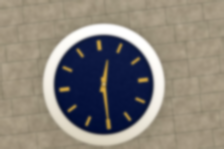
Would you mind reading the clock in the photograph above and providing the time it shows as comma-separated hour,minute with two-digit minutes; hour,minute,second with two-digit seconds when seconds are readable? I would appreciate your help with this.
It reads 12,30
